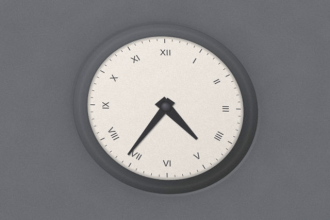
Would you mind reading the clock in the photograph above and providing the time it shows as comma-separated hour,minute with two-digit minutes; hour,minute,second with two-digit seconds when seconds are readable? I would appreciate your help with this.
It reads 4,36
